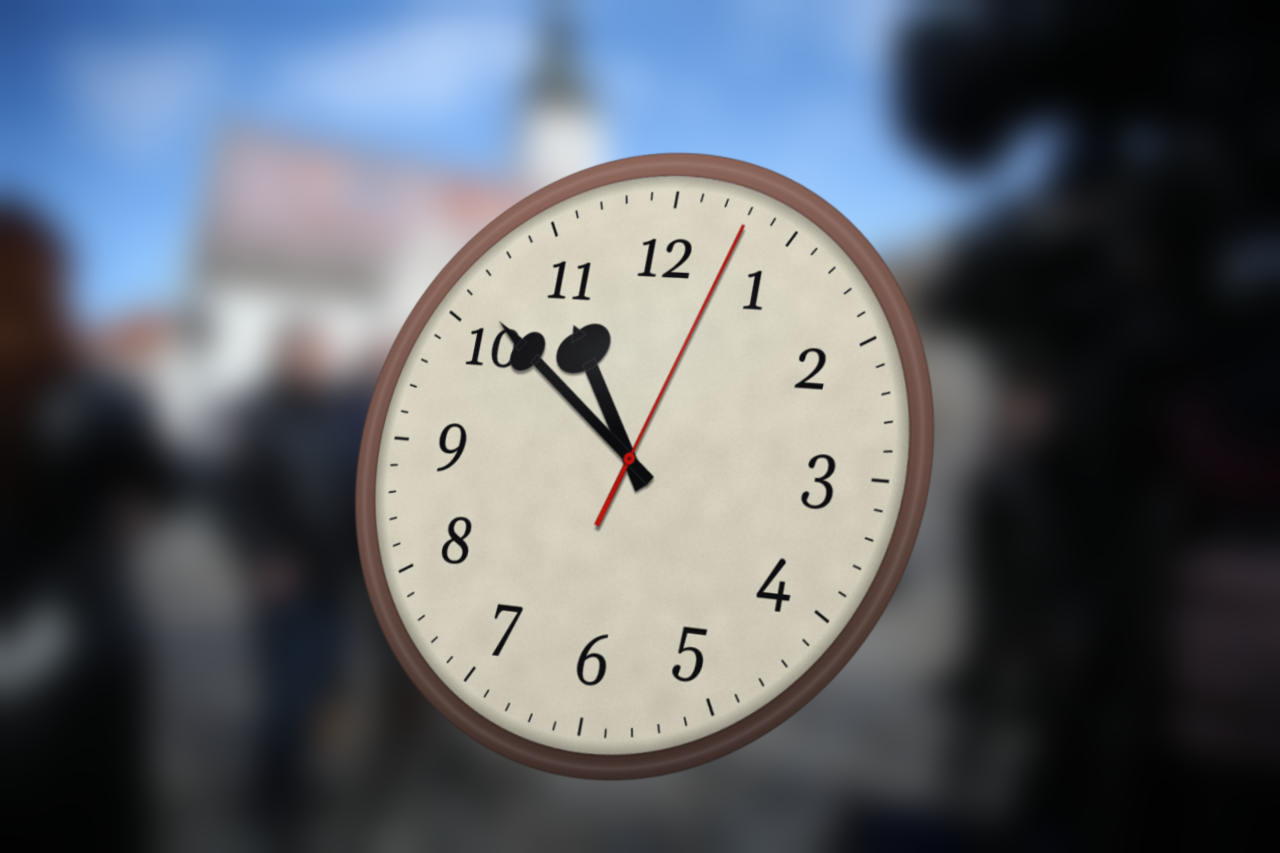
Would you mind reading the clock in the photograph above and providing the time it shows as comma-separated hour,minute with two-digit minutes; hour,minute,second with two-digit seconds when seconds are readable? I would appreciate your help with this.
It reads 10,51,03
